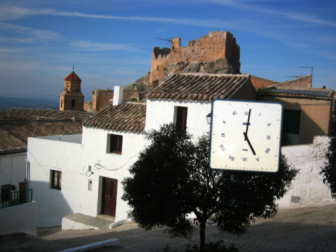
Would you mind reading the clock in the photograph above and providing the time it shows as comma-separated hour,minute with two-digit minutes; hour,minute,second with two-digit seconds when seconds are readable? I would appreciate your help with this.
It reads 5,01
